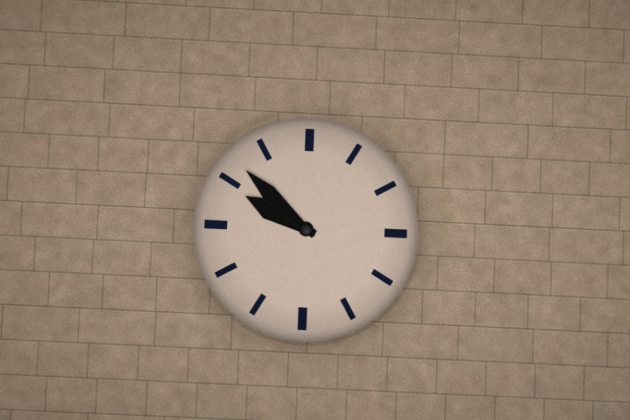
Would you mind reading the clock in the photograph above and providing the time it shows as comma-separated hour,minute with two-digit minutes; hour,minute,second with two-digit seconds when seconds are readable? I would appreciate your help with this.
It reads 9,52
